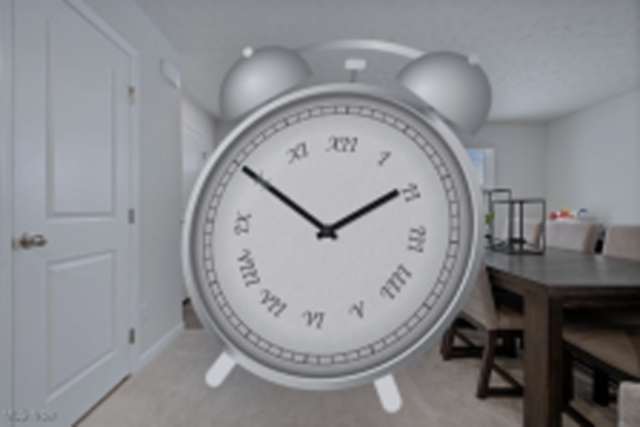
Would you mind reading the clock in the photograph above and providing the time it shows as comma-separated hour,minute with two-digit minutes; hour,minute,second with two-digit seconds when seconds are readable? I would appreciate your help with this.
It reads 1,50
